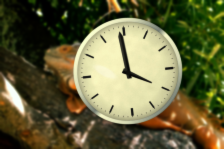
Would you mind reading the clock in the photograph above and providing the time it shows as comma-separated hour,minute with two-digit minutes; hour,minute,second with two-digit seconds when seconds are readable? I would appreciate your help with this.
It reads 3,59
